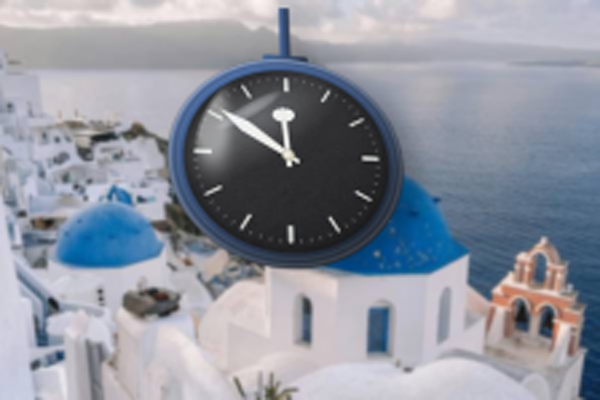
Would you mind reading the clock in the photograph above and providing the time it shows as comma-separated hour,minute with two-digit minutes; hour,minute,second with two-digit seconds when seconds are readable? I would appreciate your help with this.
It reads 11,51
